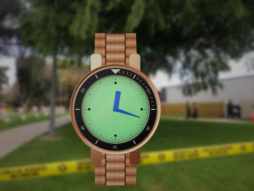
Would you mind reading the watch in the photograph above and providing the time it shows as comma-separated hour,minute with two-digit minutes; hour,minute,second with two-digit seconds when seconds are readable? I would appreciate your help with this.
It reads 12,18
